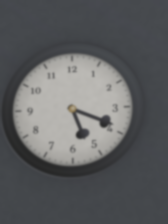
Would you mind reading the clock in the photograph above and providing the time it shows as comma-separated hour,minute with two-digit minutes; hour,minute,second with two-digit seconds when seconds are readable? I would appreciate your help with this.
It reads 5,19
